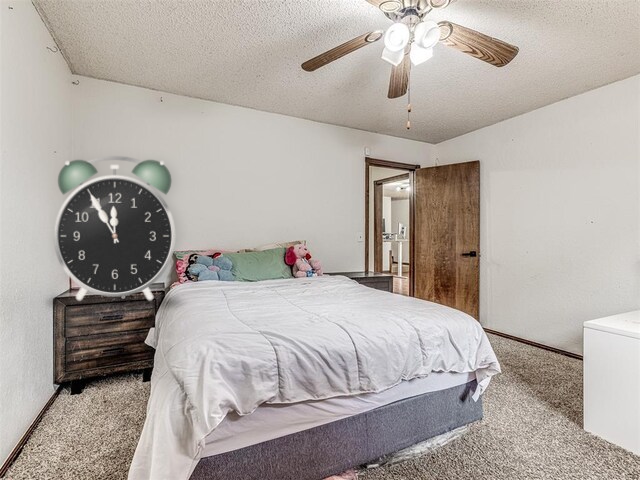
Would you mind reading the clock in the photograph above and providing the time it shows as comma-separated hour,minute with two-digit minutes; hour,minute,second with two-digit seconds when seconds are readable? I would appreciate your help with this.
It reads 11,55
